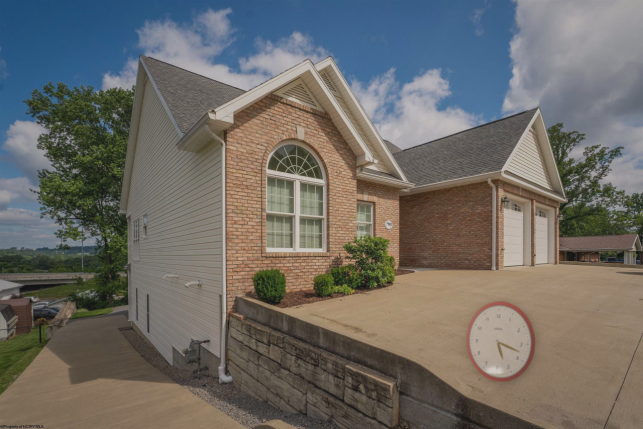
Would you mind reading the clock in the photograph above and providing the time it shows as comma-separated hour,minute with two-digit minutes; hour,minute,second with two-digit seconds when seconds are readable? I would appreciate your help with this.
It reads 5,18
